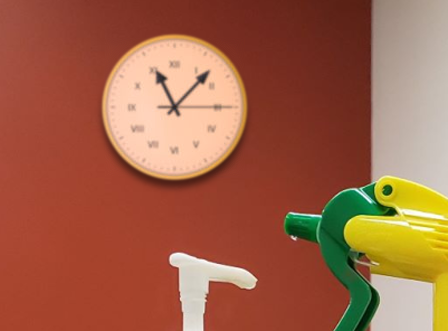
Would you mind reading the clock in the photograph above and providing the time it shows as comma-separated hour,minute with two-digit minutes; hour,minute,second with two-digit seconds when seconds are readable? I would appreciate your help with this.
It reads 11,07,15
